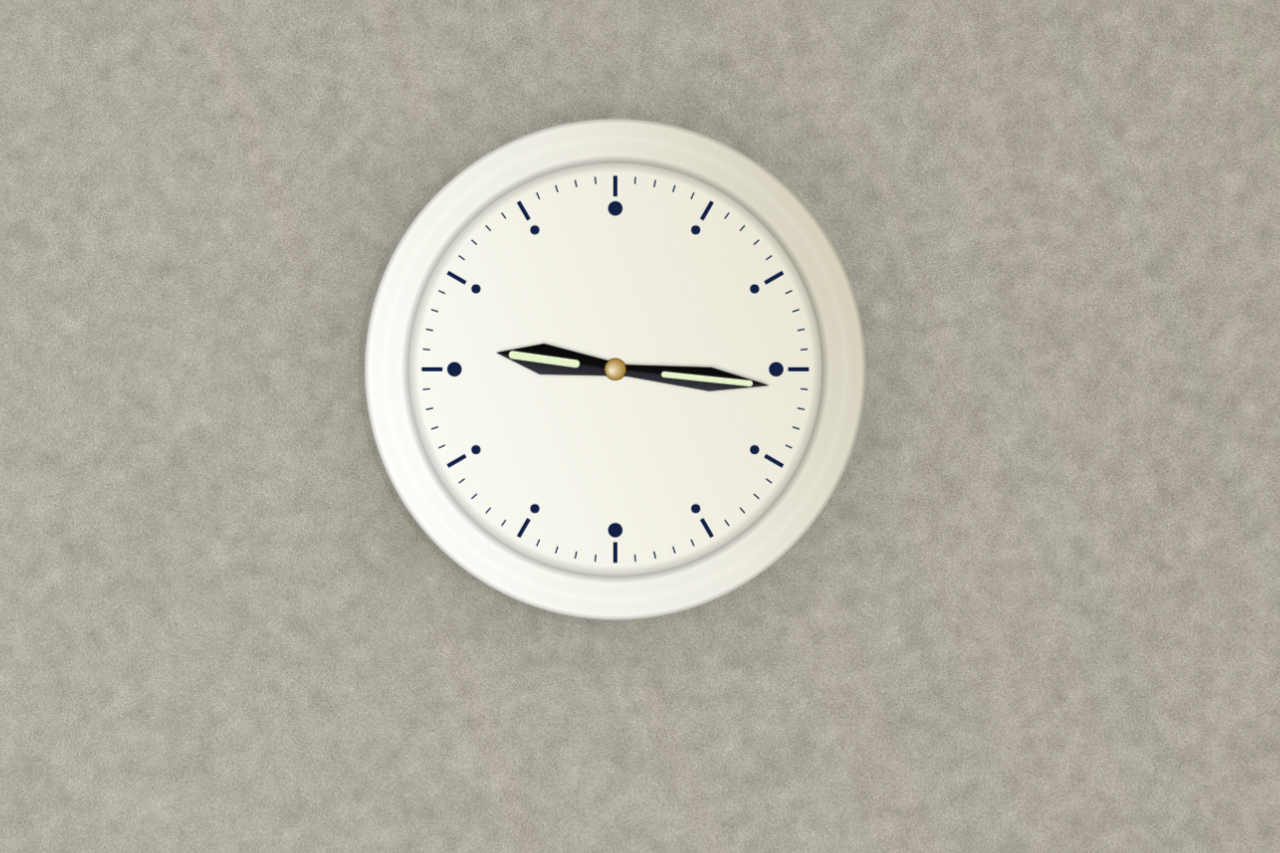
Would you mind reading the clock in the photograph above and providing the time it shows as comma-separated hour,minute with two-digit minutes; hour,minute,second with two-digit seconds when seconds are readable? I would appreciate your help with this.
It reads 9,16
